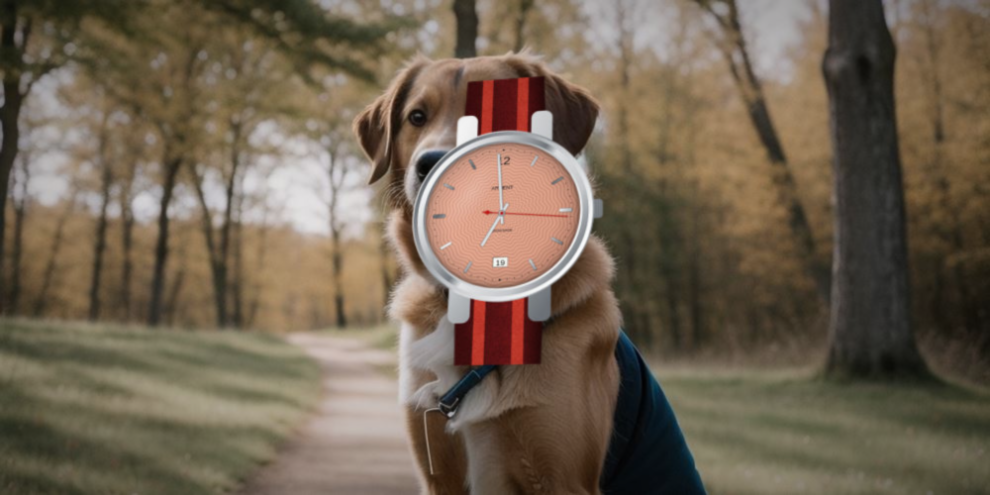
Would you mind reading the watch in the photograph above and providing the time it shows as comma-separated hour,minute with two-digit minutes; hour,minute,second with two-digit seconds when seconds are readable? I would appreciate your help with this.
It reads 6,59,16
